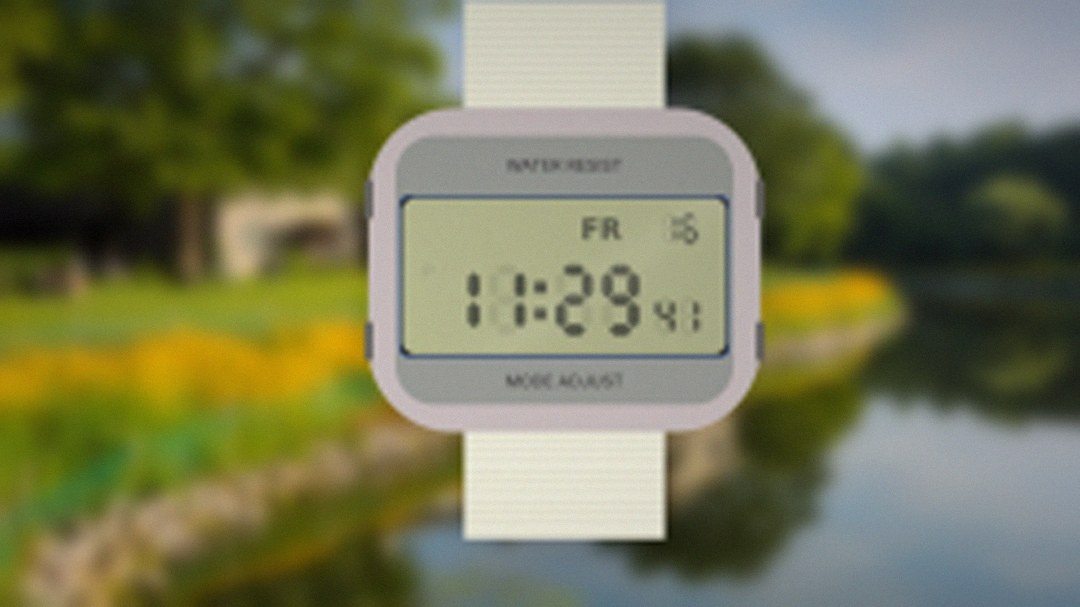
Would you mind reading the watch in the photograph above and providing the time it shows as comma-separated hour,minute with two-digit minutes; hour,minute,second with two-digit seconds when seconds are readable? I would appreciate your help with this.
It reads 11,29,41
